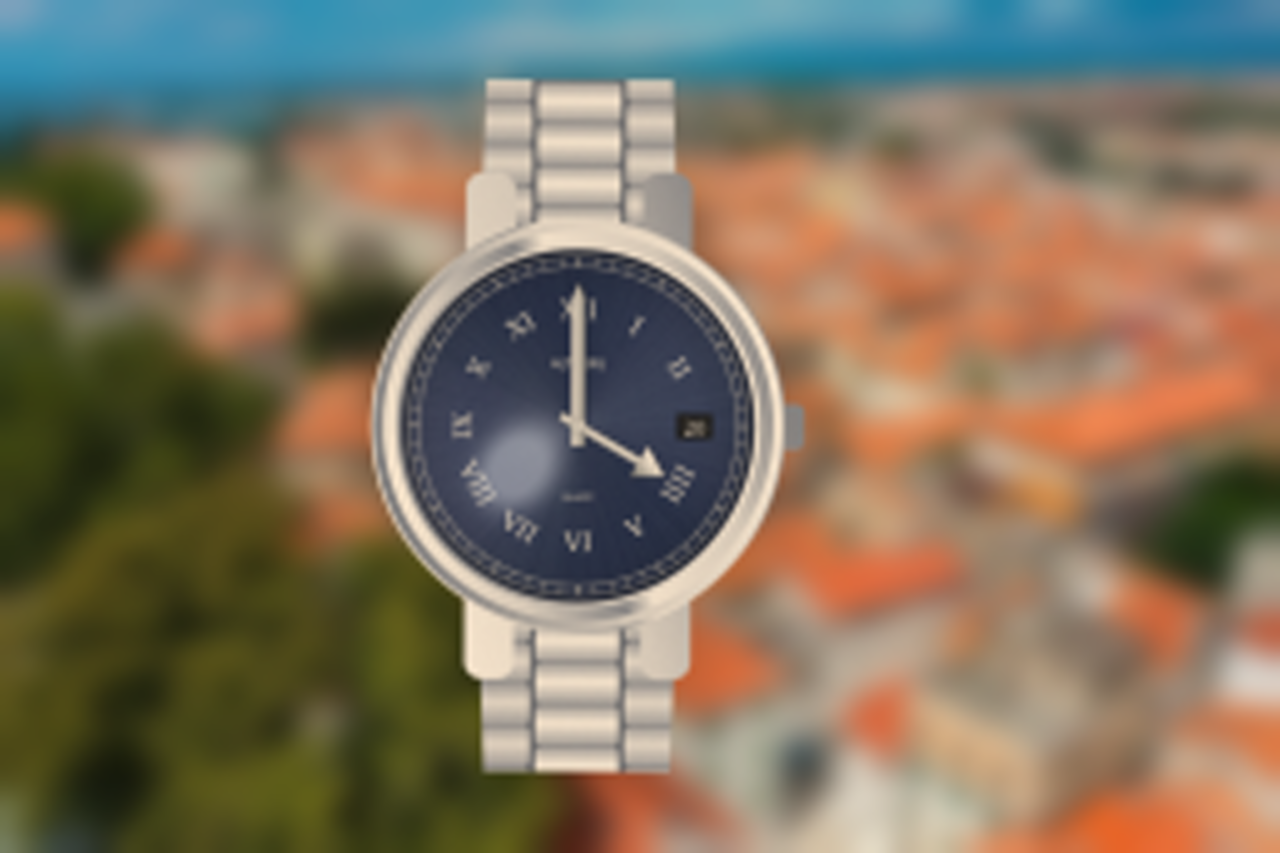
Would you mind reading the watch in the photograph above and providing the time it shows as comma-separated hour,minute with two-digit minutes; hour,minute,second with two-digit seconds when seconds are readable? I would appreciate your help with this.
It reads 4,00
